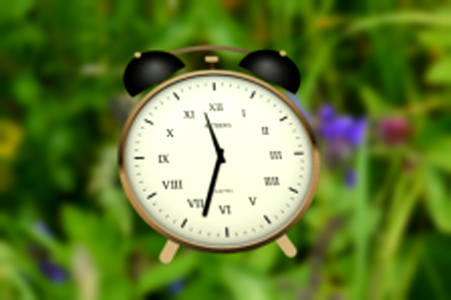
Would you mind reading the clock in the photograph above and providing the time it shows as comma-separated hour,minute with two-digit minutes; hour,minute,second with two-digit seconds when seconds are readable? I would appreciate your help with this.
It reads 11,33
